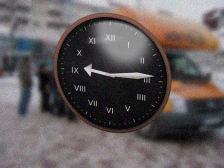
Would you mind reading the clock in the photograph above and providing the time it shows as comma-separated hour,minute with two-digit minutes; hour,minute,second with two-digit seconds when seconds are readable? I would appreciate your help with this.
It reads 9,14
